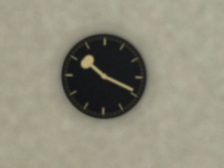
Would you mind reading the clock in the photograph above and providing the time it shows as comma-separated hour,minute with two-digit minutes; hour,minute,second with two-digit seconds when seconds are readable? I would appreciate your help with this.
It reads 10,19
